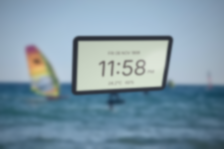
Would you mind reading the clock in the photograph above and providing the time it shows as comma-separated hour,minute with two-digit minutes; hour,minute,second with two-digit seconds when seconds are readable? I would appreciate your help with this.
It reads 11,58
